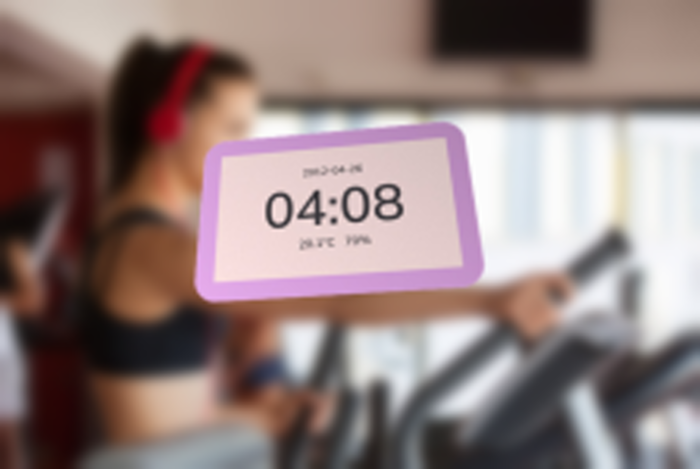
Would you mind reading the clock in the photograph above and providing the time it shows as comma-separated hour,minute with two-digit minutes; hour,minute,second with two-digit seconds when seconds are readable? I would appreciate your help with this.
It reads 4,08
